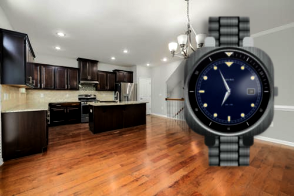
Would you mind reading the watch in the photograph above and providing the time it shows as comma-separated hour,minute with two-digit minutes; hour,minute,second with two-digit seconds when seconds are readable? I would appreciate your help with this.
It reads 6,56
